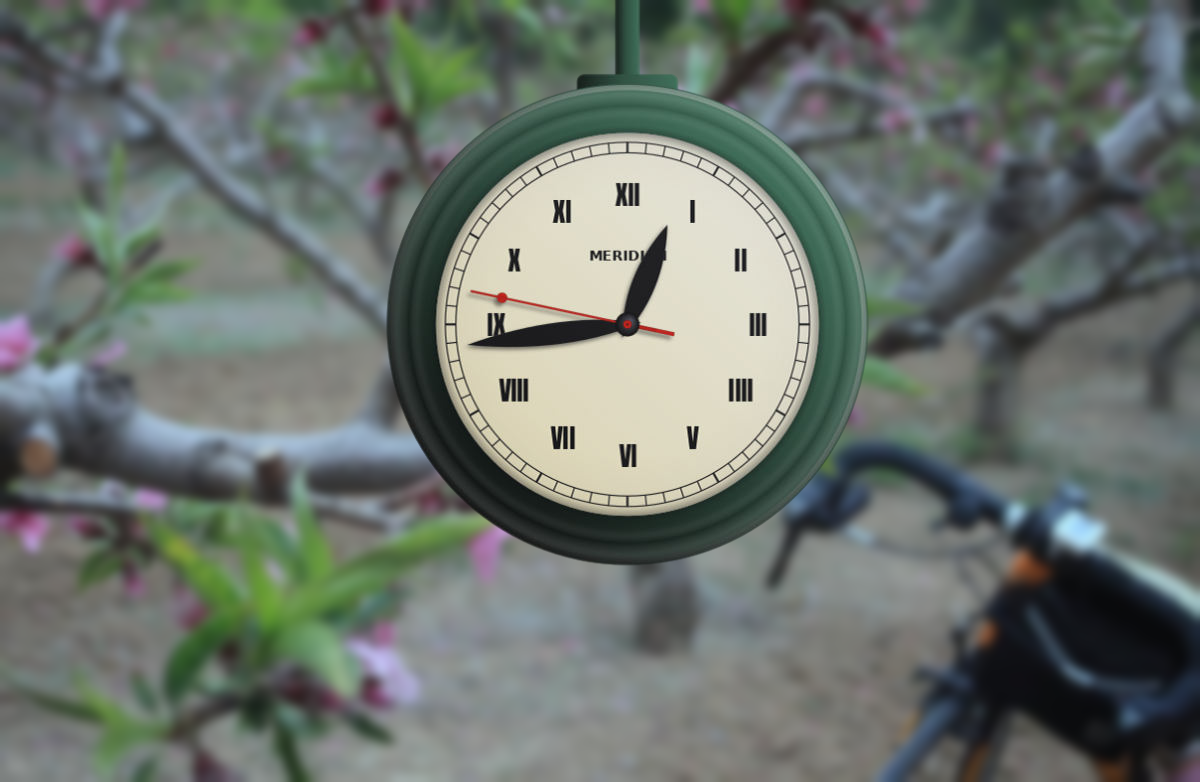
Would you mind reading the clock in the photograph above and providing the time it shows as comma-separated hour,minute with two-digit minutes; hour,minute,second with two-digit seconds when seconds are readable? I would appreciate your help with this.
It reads 12,43,47
